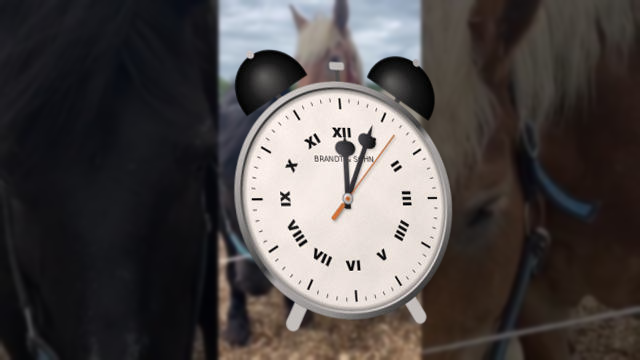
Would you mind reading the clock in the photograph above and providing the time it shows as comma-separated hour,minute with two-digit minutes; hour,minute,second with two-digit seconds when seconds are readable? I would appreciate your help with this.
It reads 12,04,07
